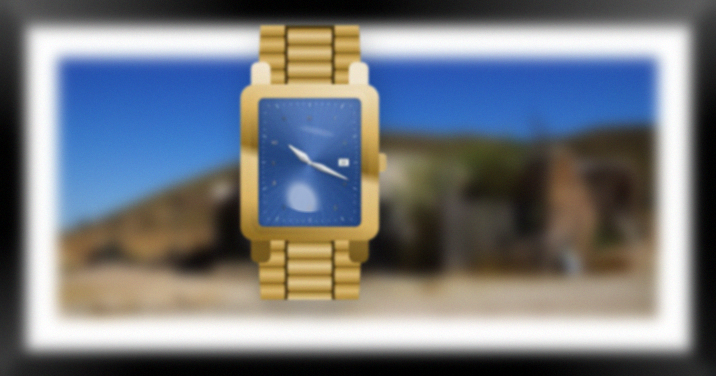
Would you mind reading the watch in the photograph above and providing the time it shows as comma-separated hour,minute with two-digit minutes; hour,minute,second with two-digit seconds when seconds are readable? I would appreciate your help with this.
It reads 10,19
